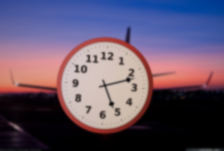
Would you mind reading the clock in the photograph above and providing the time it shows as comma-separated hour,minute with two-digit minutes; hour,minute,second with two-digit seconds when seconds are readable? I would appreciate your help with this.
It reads 5,12
